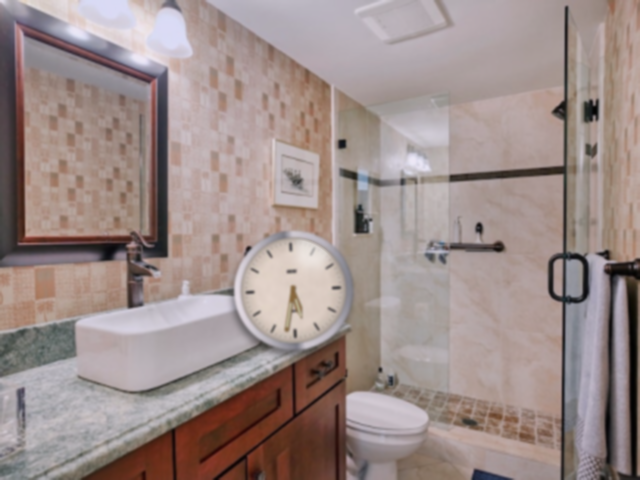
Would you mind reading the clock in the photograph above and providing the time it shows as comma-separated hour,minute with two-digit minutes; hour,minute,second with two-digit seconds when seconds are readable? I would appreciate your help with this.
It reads 5,32
